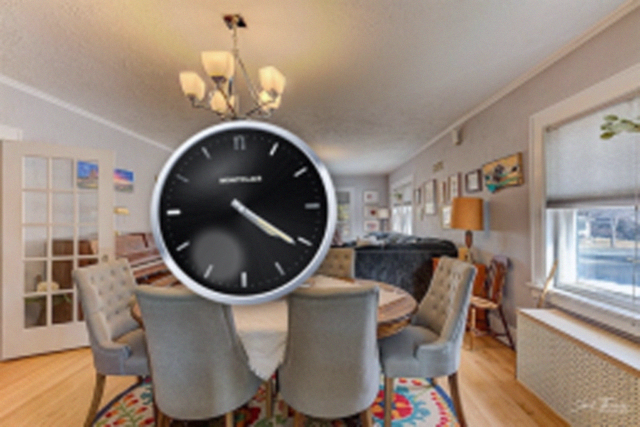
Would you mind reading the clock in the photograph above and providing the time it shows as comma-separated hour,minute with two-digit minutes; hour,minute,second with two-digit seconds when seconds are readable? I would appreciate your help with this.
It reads 4,21
